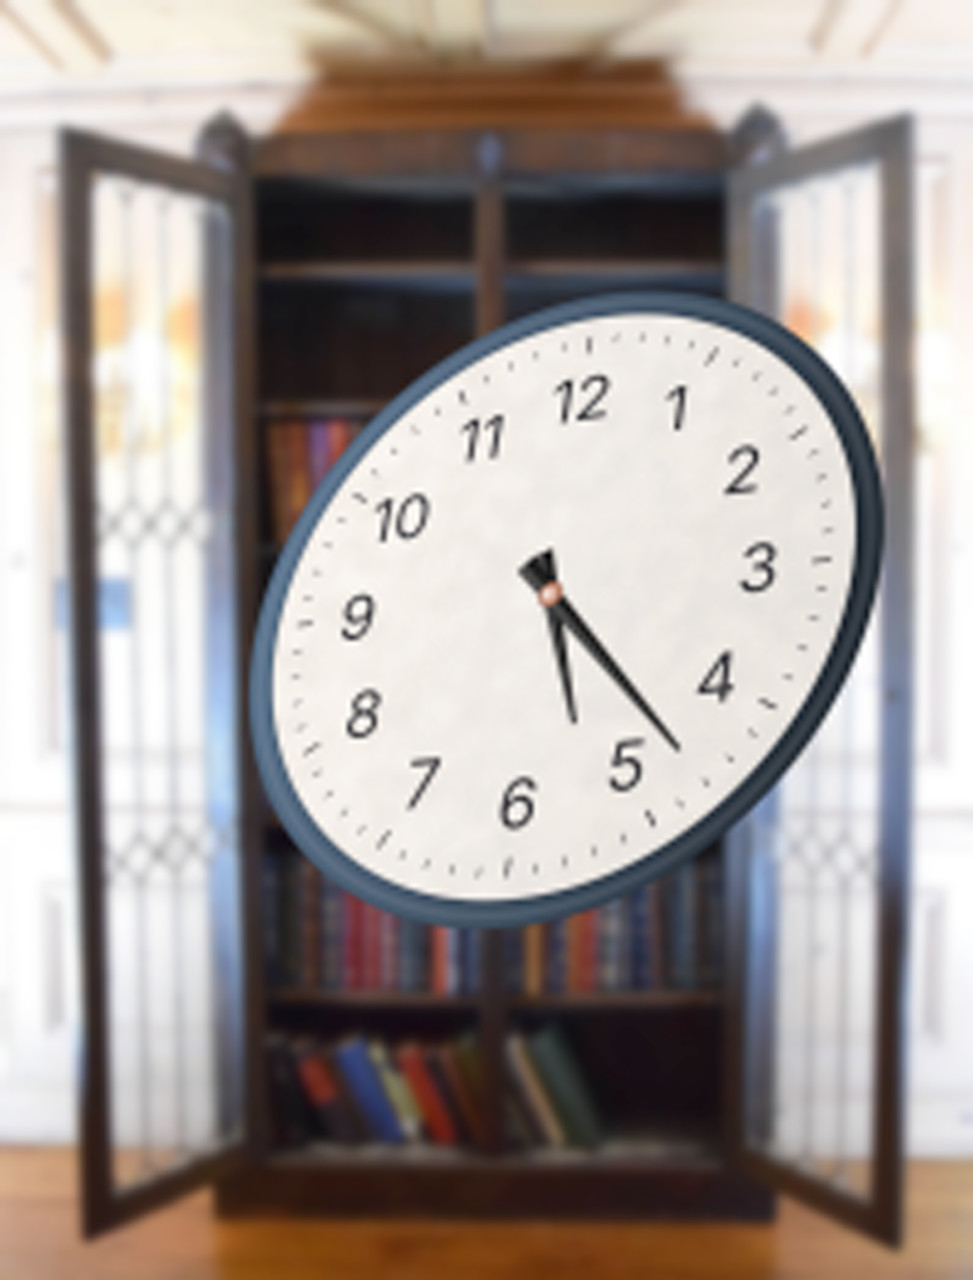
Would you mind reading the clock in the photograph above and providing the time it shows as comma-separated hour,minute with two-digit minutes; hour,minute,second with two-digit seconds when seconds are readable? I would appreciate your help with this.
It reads 5,23
